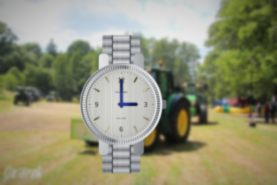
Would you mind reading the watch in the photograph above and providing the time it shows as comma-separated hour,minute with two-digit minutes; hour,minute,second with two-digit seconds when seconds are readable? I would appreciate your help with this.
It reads 3,00
